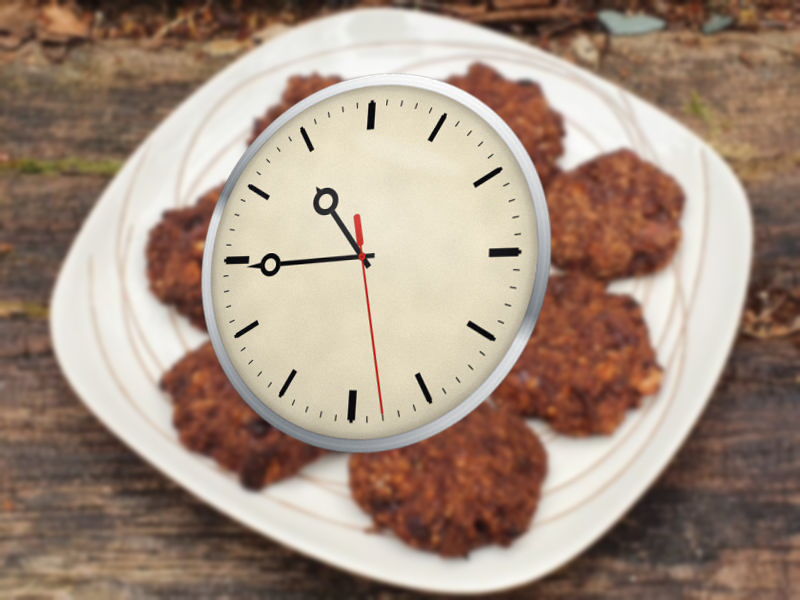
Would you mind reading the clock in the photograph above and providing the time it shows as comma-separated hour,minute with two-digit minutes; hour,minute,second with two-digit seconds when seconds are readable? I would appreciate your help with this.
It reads 10,44,28
